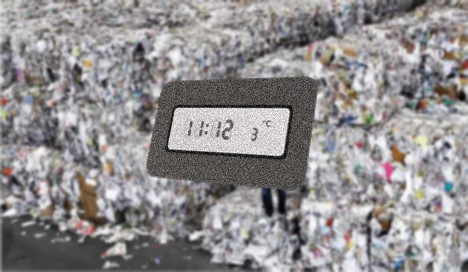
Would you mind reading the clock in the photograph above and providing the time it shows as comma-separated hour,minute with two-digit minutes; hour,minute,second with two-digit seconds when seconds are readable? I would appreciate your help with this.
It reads 11,12
